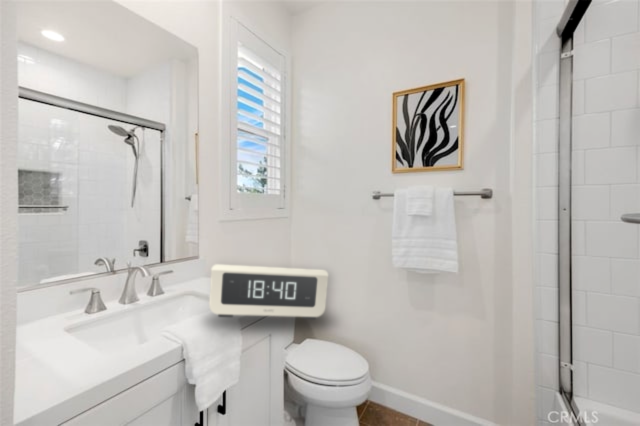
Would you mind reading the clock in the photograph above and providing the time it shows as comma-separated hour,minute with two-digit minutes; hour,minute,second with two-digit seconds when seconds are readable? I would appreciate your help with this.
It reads 18,40
